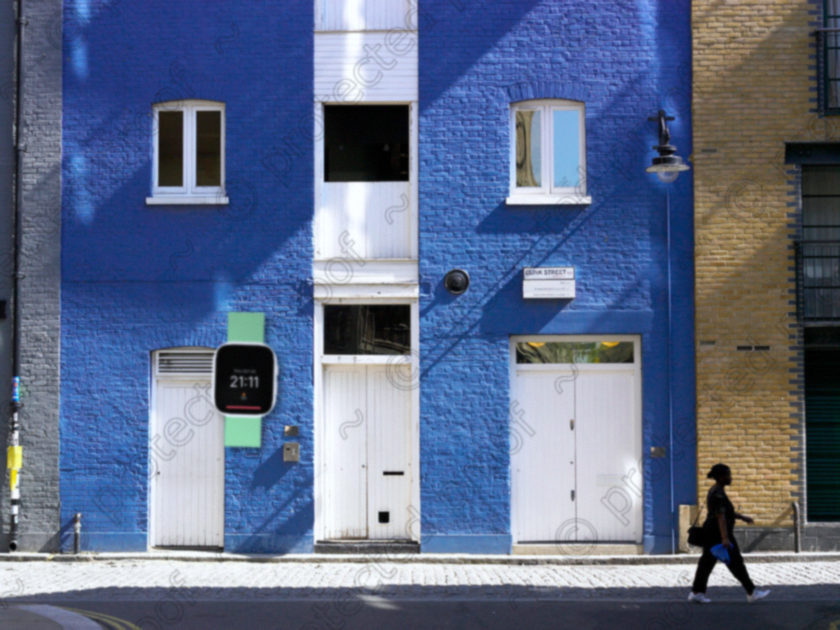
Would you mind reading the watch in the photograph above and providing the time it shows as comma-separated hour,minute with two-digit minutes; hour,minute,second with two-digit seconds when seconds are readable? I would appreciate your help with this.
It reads 21,11
